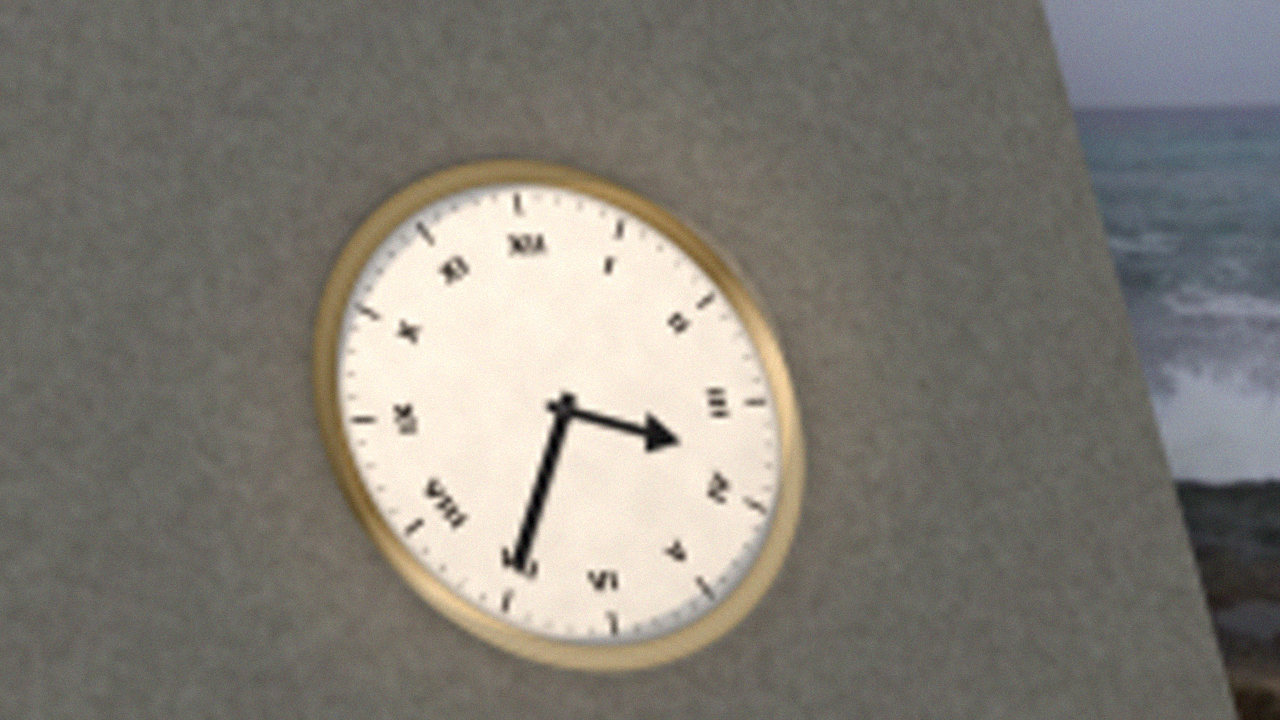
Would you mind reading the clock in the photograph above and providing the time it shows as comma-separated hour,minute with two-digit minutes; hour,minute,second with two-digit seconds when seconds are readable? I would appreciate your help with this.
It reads 3,35
